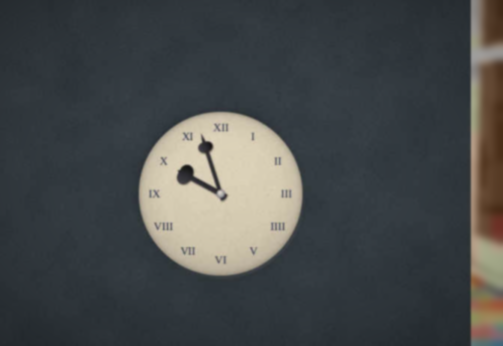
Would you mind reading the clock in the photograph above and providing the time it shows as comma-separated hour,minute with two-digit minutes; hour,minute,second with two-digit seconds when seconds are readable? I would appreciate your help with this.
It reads 9,57
